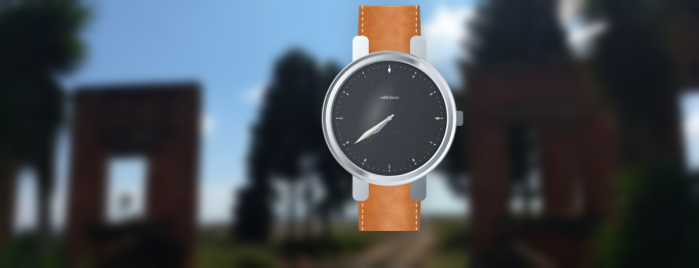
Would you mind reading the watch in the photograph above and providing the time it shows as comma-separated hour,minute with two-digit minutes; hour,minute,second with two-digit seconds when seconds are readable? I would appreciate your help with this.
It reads 7,39
